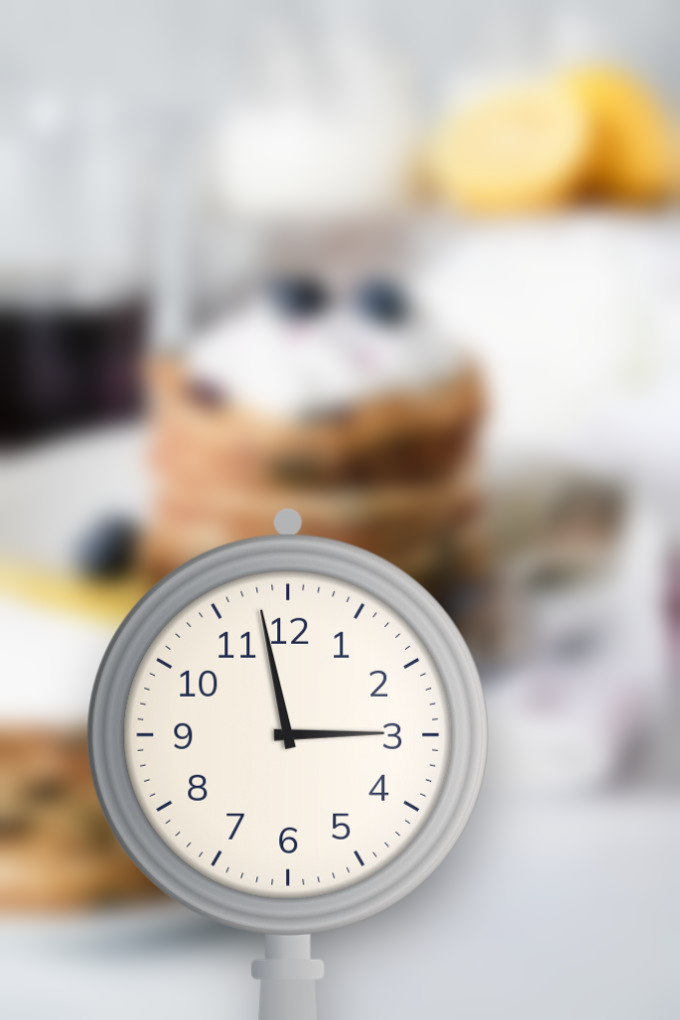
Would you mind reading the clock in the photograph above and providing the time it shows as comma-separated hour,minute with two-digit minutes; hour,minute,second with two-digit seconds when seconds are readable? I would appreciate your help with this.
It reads 2,58
